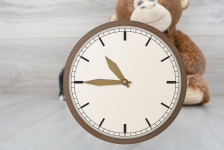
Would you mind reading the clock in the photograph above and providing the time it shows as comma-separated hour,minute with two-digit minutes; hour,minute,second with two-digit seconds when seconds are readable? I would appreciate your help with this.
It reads 10,45
